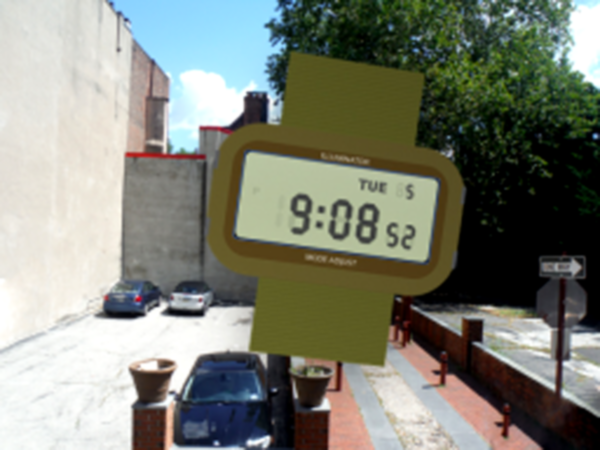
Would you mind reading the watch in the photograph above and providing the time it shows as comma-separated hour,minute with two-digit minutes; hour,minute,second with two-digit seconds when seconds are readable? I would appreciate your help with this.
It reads 9,08,52
